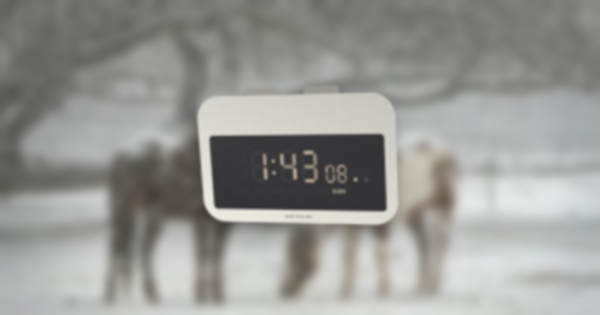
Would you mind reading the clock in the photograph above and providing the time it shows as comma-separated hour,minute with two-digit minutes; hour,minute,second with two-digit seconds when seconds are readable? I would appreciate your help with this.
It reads 1,43,08
